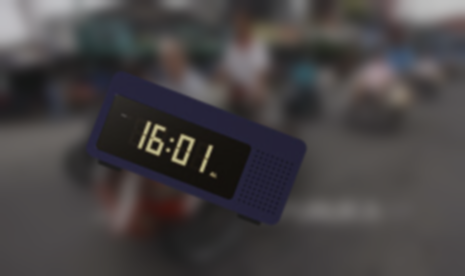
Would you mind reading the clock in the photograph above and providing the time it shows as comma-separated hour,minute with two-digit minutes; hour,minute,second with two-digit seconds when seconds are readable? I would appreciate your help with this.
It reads 16,01
